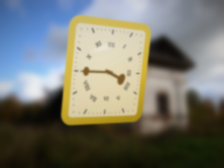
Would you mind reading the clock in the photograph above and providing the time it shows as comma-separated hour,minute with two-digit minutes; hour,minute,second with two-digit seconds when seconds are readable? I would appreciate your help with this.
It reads 3,45
